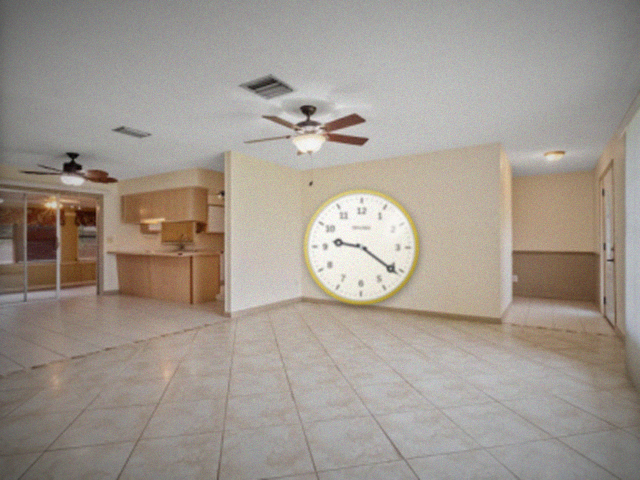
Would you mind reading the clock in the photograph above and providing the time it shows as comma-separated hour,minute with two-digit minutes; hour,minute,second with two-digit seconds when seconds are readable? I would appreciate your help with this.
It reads 9,21
